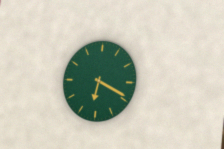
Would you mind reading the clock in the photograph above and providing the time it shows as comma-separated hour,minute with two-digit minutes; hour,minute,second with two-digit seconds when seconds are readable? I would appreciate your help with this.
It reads 6,19
